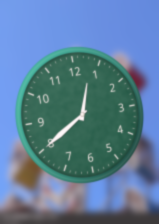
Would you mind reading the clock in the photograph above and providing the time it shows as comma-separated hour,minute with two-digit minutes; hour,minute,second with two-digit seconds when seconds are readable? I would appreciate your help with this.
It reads 12,40
